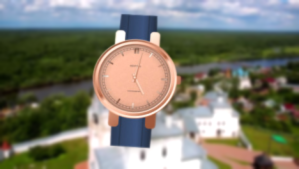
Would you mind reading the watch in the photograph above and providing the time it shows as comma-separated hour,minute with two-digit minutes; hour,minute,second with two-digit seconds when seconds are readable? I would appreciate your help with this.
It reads 5,02
